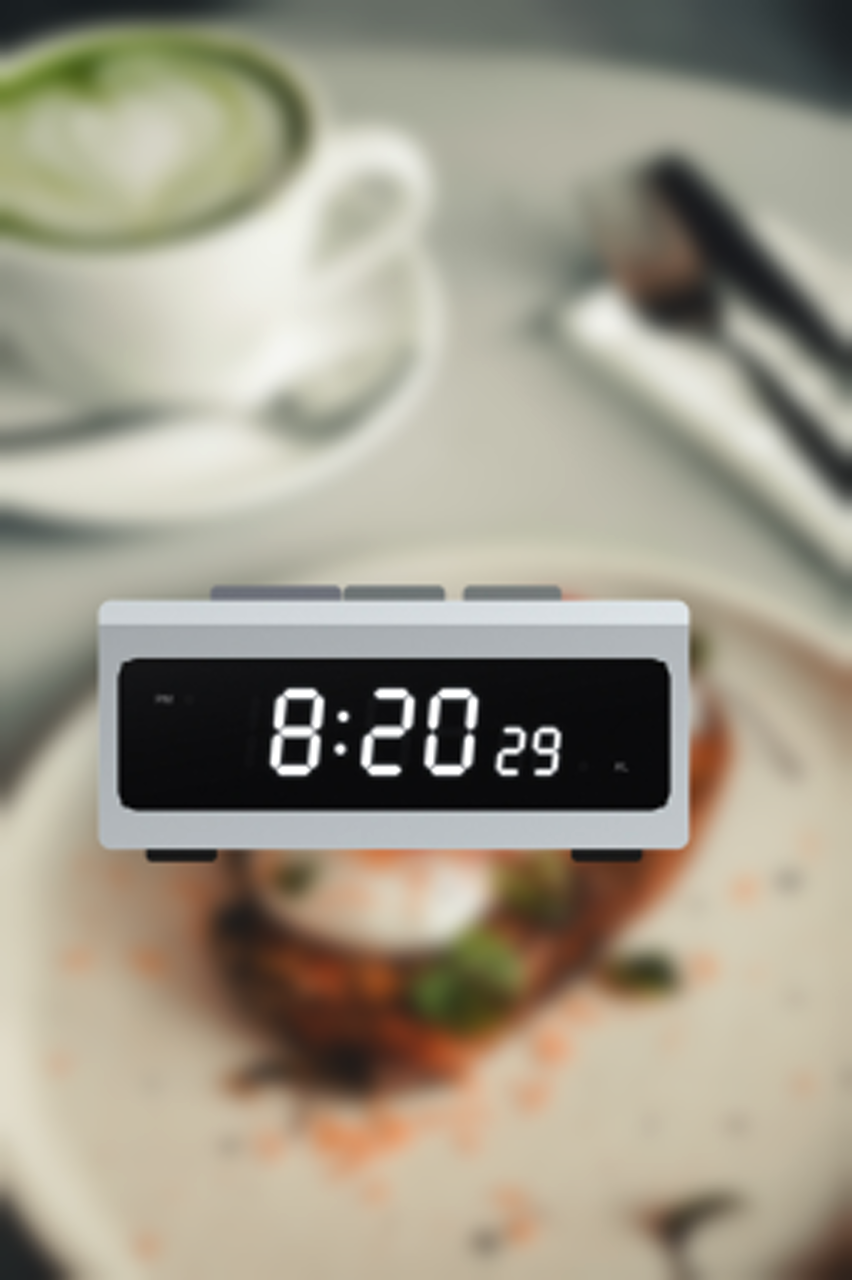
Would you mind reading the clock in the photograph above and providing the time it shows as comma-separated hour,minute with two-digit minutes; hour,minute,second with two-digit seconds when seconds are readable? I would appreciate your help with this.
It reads 8,20,29
